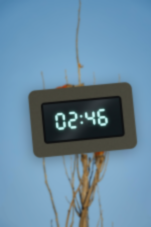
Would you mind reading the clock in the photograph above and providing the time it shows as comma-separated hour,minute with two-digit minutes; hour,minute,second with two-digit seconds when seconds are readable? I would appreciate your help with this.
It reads 2,46
